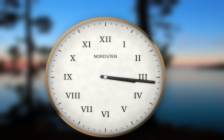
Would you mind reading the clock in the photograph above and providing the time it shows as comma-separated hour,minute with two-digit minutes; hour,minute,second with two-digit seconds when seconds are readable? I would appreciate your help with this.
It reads 3,16
